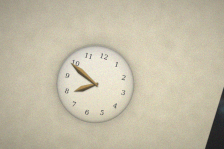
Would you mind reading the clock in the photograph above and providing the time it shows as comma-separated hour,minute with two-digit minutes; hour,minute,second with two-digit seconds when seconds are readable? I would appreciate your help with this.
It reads 7,49
